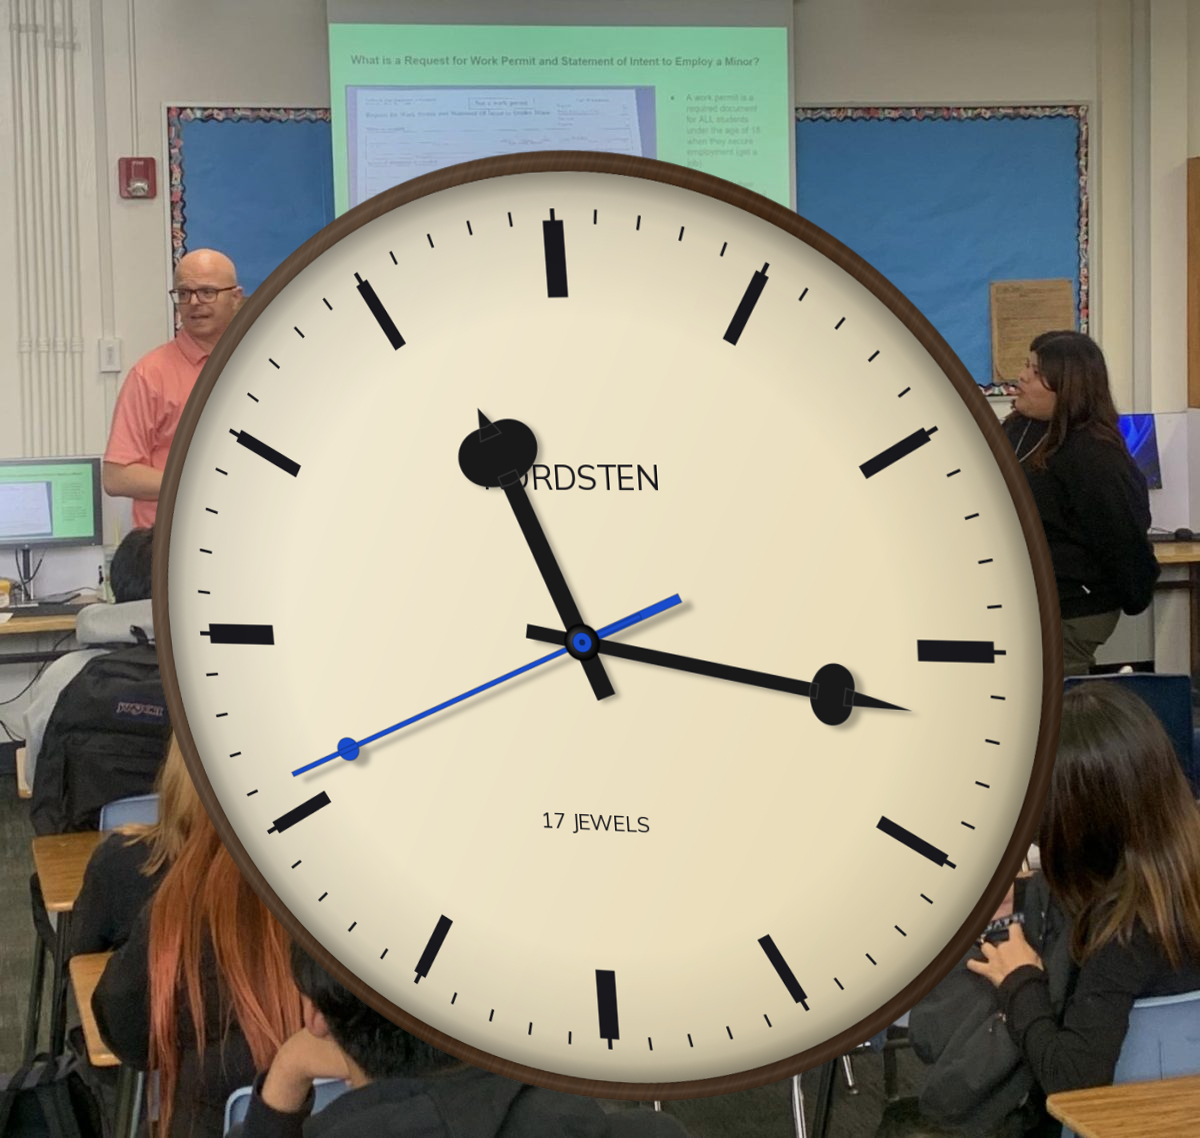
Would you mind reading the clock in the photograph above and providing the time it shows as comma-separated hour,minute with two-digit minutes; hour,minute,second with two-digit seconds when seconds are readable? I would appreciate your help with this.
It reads 11,16,41
